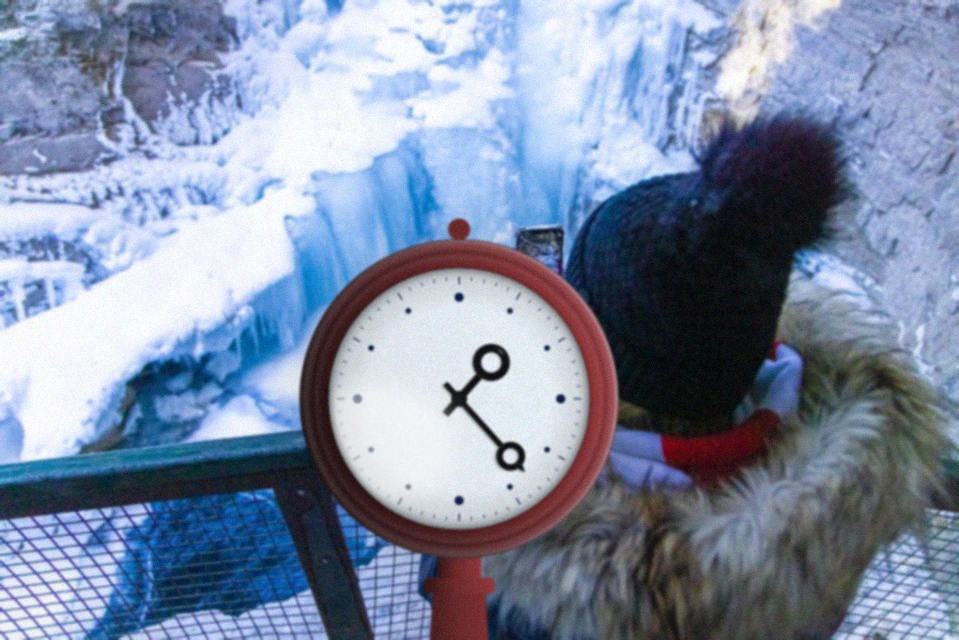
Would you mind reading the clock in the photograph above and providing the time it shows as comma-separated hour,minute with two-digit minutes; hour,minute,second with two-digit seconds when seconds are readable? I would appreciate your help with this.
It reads 1,23
